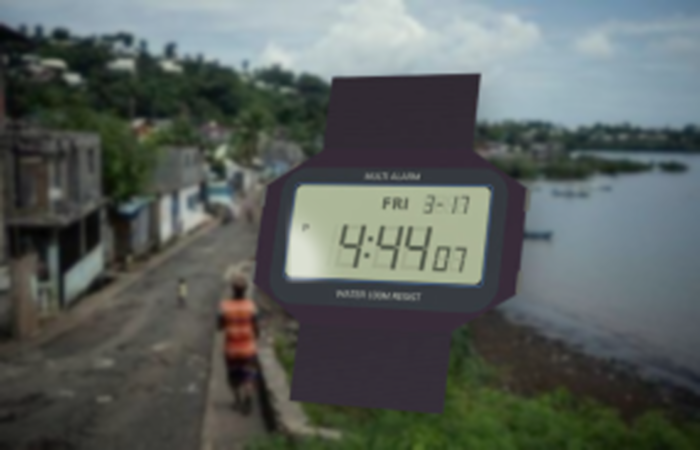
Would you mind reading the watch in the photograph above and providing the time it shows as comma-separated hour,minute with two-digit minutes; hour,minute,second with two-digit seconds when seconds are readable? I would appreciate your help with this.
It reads 4,44,07
